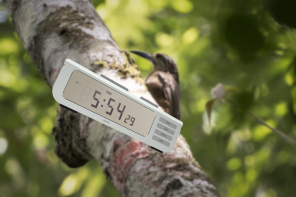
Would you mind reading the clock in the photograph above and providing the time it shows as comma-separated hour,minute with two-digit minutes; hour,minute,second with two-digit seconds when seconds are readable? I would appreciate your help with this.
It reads 5,54,29
